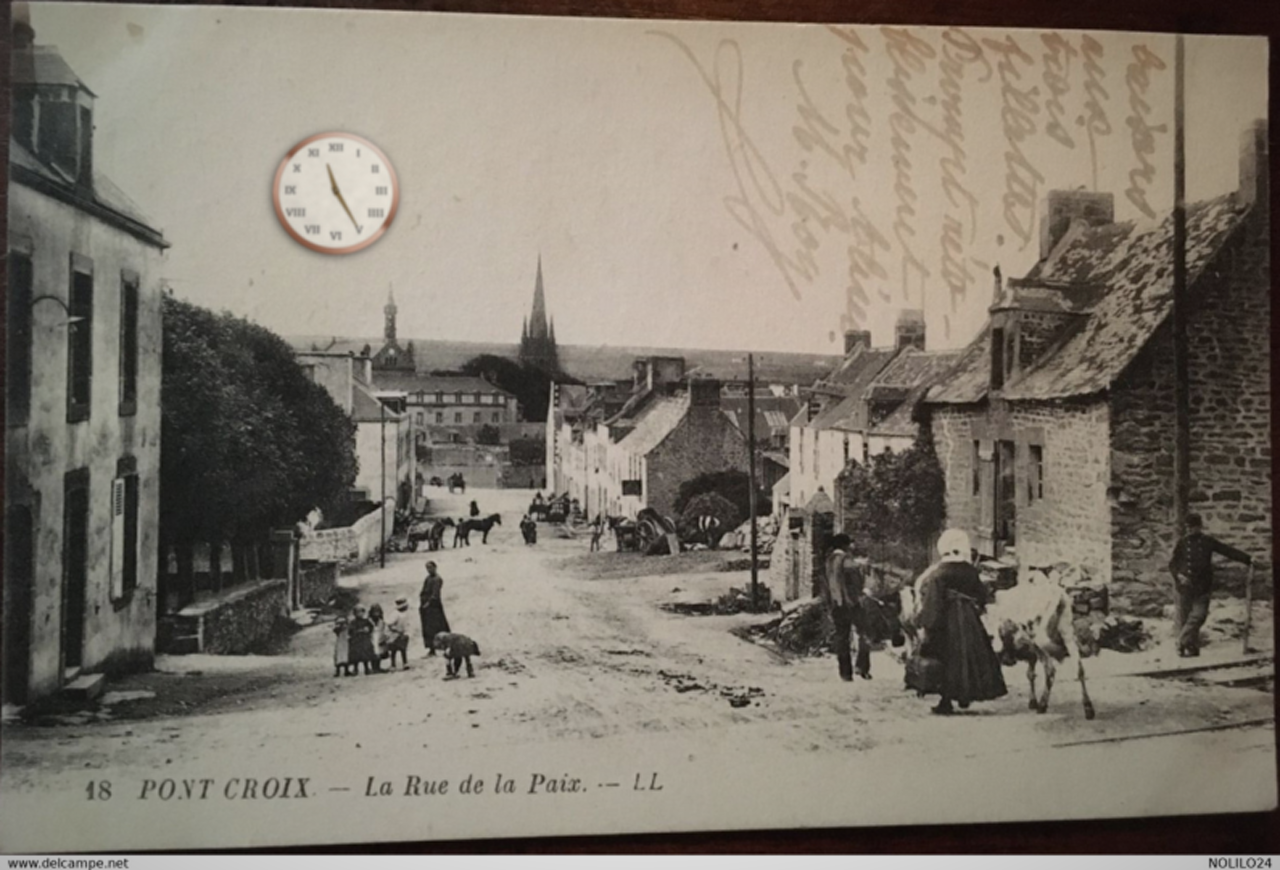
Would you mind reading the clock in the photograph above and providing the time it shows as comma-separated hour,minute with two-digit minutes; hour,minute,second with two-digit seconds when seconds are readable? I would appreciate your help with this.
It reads 11,25
